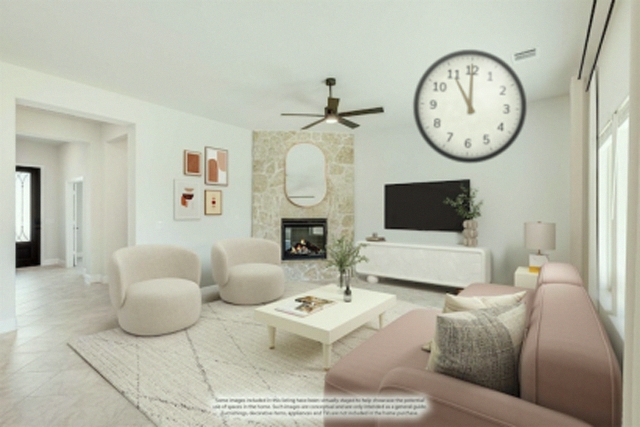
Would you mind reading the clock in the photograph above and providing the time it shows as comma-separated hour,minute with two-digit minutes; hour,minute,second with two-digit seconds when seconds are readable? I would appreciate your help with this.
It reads 11,00
